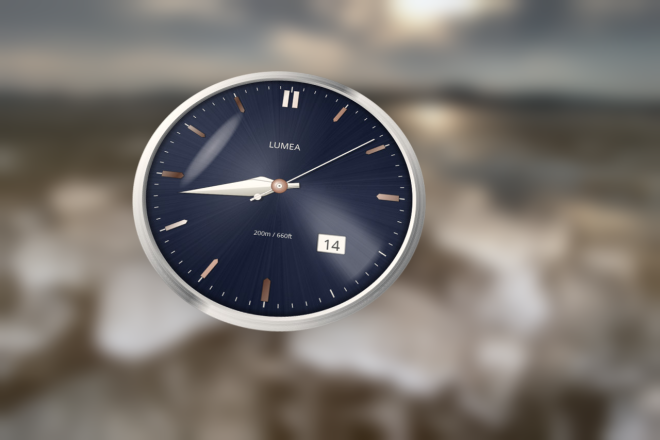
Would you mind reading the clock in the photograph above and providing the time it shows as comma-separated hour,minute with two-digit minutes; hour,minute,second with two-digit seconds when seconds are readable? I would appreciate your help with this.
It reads 8,43,09
